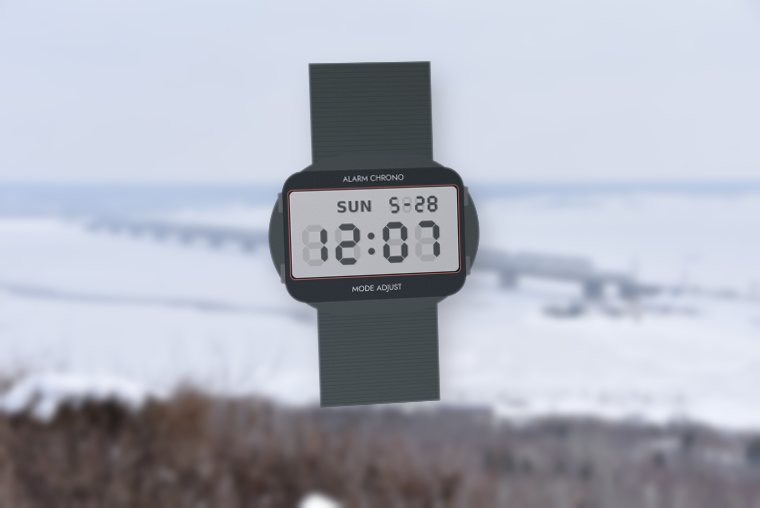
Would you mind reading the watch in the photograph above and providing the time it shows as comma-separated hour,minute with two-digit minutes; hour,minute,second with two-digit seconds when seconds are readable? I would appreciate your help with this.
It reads 12,07
